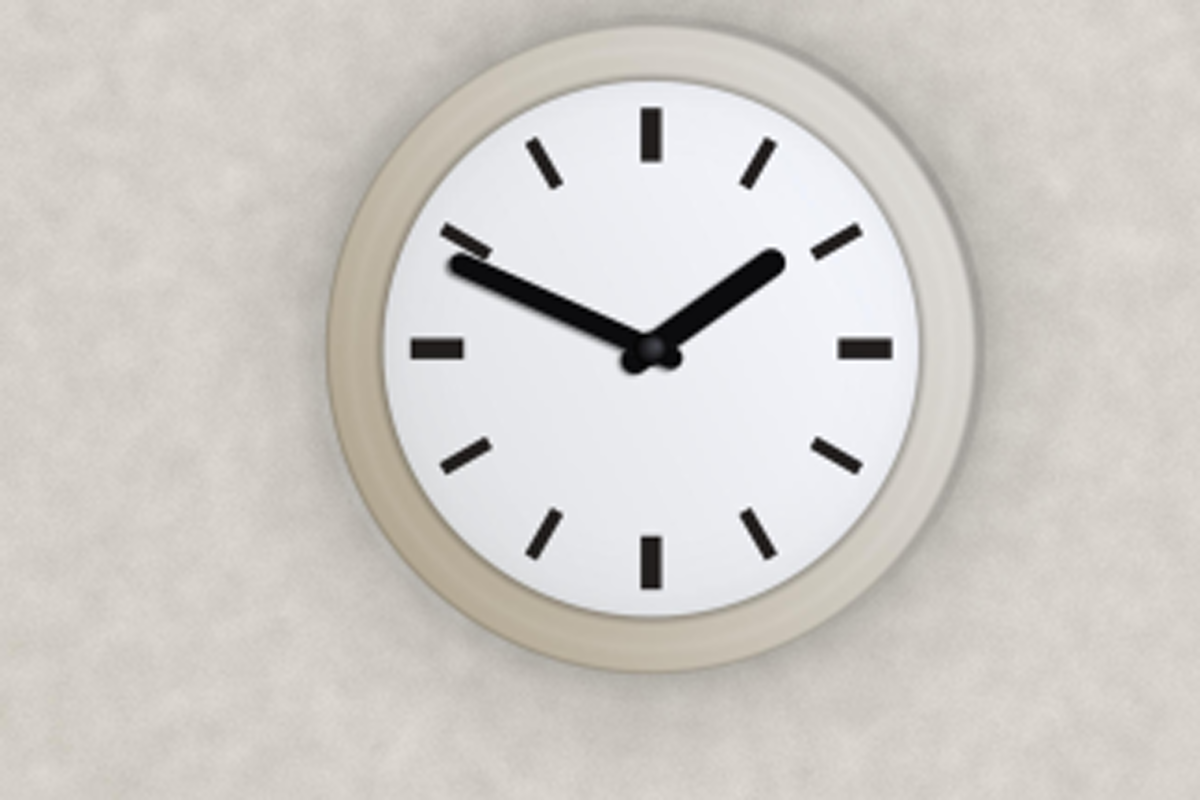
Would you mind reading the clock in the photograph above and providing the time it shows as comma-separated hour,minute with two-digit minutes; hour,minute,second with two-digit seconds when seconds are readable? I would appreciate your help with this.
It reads 1,49
